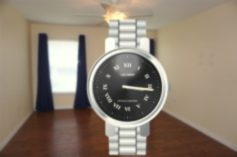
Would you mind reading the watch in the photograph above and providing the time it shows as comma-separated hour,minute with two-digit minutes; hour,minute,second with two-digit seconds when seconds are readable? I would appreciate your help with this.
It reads 3,16
